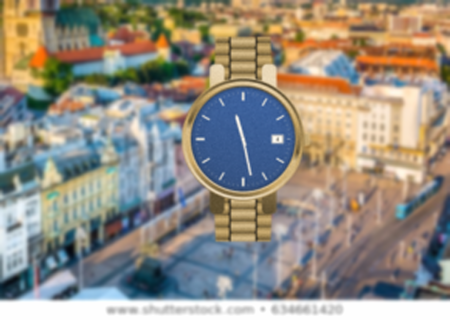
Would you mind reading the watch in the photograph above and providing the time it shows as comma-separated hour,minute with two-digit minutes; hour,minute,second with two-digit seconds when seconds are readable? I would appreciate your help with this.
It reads 11,28
